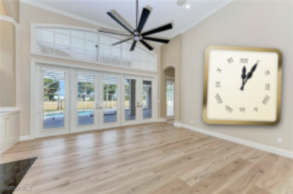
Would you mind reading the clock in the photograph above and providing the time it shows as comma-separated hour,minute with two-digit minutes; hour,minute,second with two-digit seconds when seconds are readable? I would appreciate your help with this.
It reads 12,05
